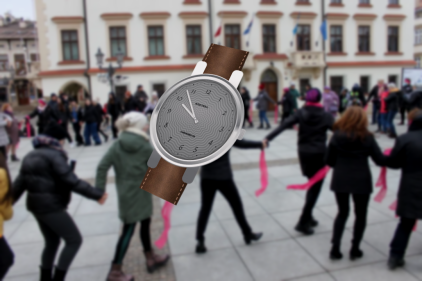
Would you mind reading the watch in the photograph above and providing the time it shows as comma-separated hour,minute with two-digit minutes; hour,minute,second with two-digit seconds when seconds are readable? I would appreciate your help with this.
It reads 9,53
